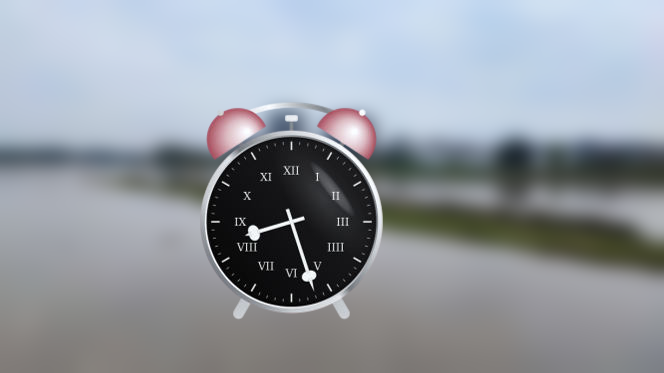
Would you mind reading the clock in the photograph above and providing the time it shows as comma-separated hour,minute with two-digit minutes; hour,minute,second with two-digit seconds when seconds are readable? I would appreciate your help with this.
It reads 8,27
